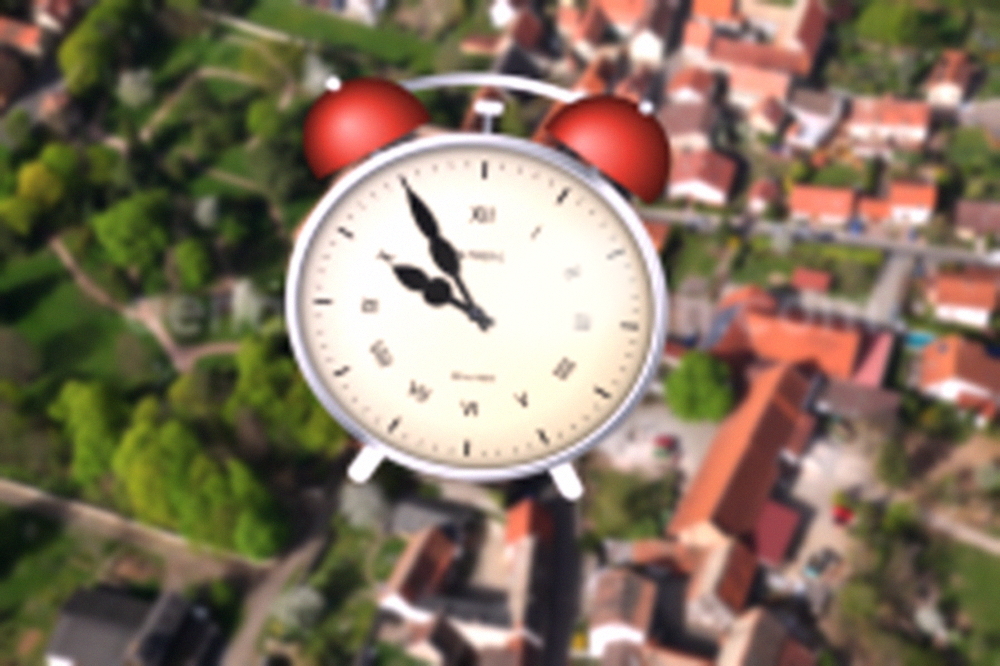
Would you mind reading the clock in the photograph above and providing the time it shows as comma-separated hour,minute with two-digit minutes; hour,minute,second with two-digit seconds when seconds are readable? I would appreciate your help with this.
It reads 9,55
